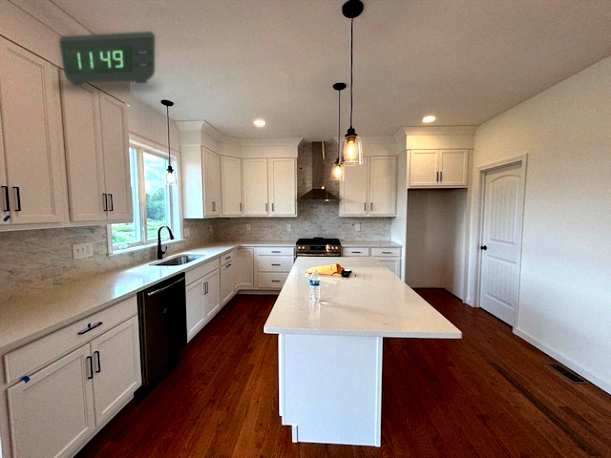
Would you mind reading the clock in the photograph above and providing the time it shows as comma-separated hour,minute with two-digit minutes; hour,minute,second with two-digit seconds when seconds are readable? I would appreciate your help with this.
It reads 11,49
